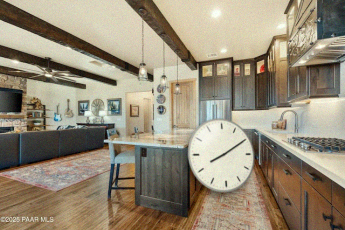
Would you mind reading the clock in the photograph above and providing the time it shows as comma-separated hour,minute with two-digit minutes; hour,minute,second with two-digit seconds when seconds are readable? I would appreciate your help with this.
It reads 8,10
